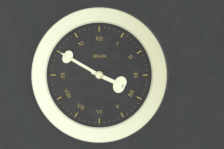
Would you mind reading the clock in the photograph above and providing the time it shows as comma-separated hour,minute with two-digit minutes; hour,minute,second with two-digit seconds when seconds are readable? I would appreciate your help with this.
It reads 3,50
